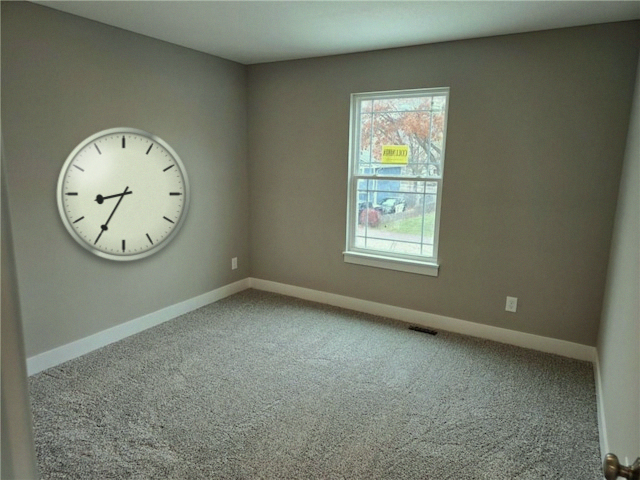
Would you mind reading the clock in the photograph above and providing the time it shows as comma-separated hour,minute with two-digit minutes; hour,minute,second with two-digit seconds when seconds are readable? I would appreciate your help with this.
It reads 8,35
